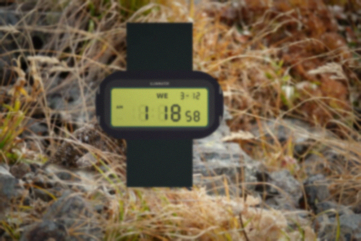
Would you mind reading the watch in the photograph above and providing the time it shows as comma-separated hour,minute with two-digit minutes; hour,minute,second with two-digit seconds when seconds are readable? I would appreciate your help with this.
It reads 1,18,58
